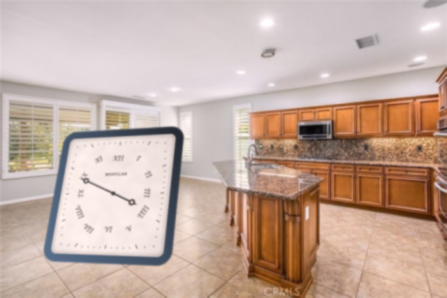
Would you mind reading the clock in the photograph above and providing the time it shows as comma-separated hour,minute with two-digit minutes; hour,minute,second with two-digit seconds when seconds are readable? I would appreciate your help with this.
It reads 3,49
